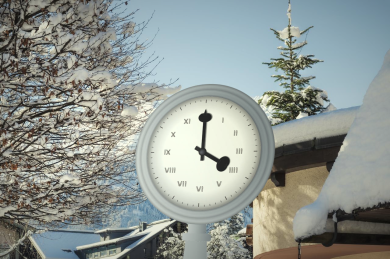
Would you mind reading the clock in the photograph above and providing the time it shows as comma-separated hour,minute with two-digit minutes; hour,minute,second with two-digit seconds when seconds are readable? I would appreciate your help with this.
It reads 4,00
